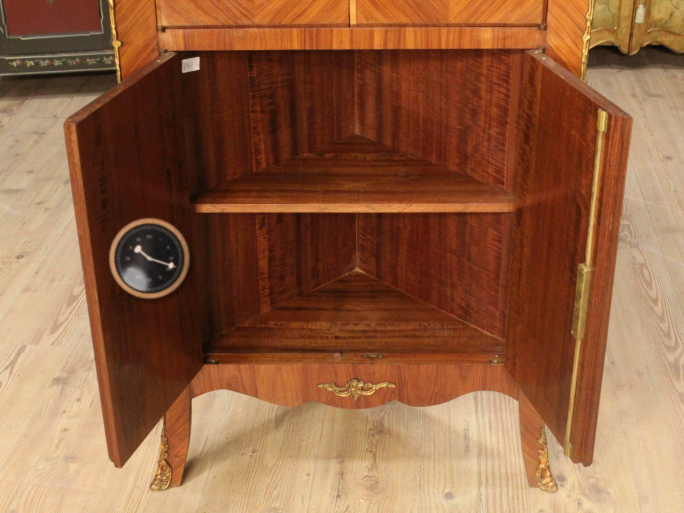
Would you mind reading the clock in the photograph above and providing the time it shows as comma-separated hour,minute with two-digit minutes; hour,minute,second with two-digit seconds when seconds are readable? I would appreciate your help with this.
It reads 10,18
